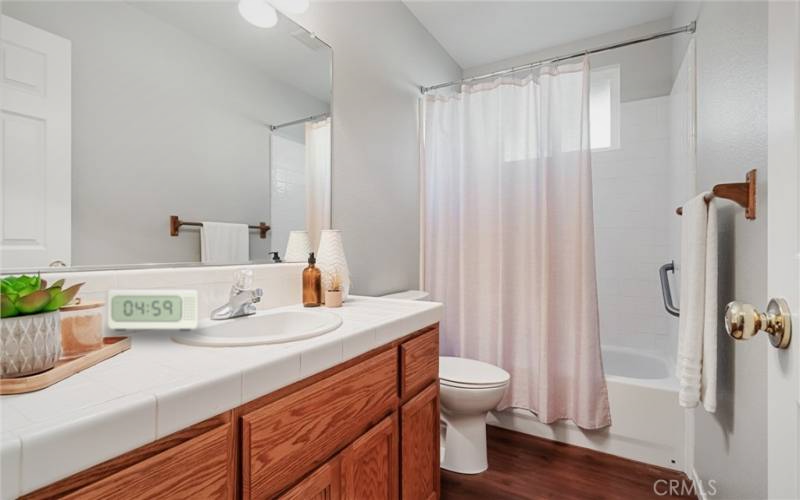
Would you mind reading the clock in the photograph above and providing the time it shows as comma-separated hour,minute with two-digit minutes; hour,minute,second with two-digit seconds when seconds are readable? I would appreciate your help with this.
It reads 4,59
